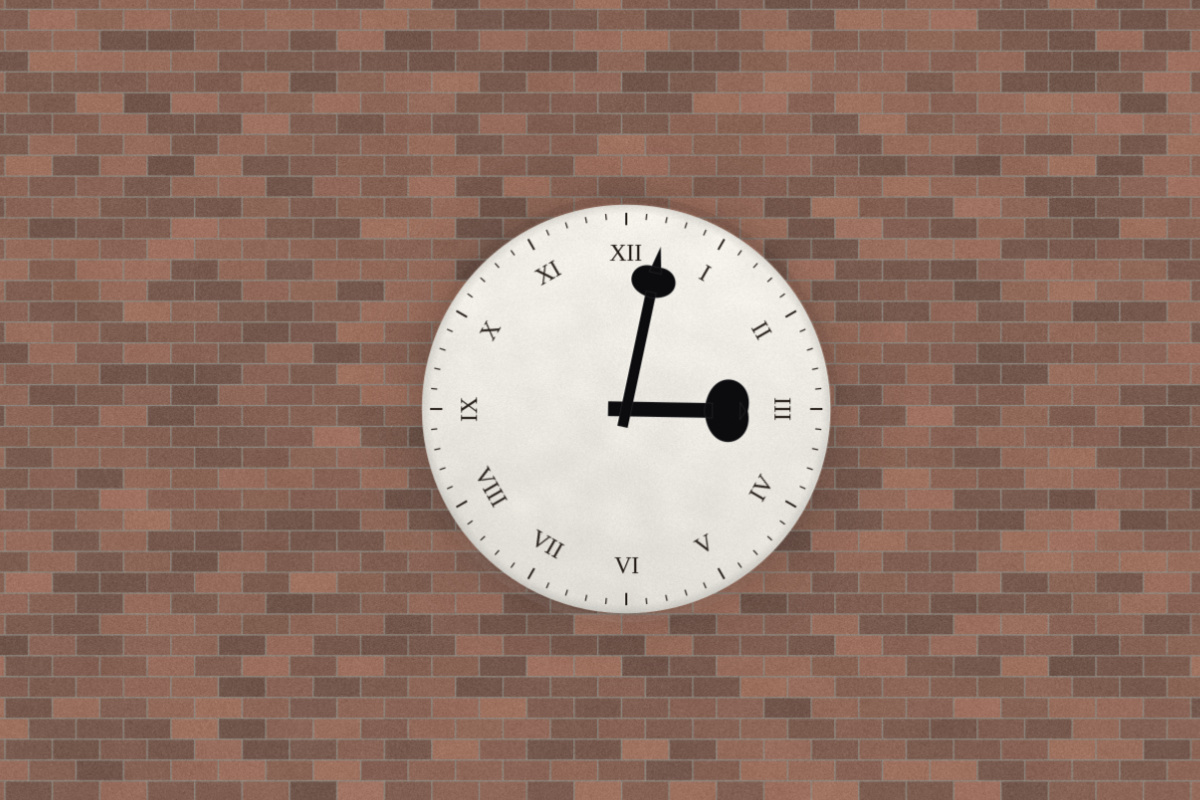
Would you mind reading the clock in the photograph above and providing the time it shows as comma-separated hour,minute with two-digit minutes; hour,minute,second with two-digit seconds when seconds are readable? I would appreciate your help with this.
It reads 3,02
